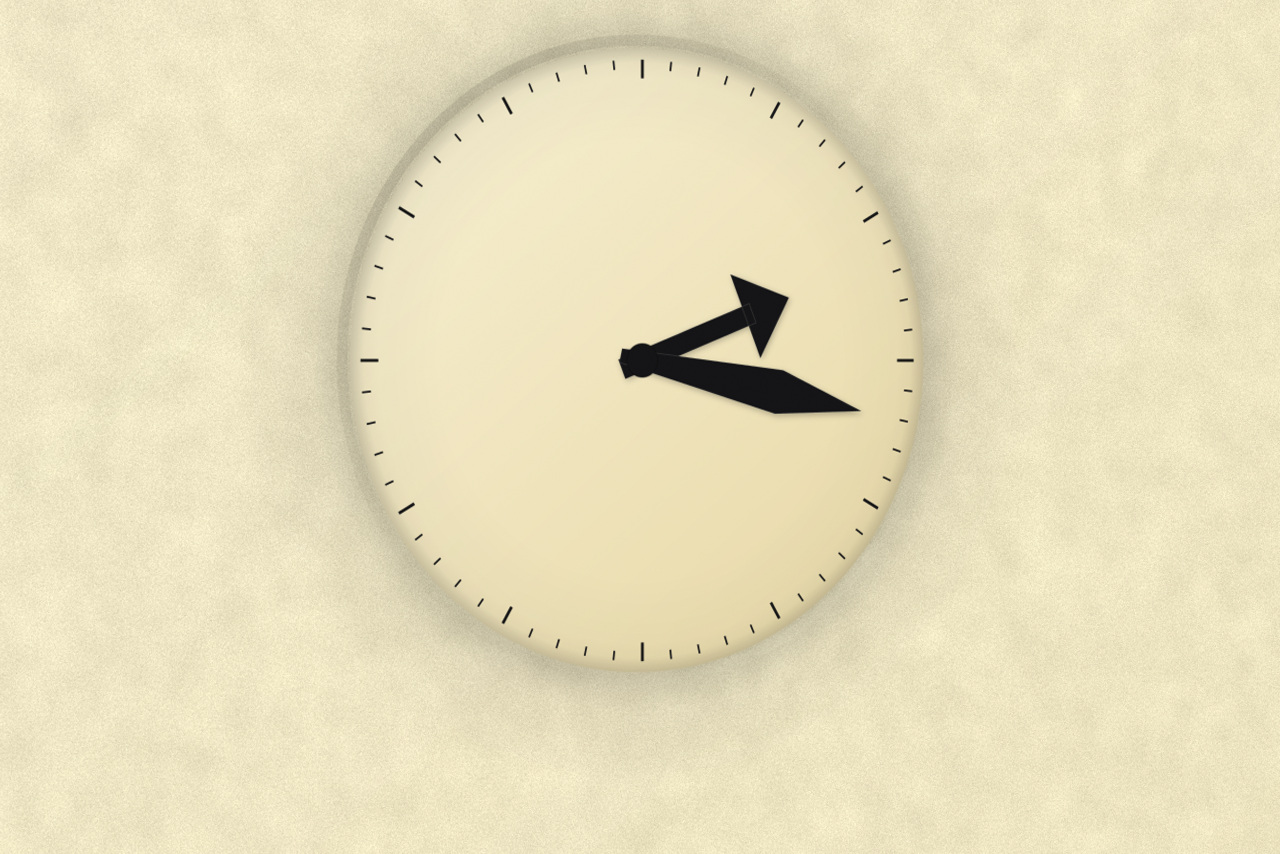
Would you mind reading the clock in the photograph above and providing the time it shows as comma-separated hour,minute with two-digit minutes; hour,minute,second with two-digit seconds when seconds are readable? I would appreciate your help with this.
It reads 2,17
